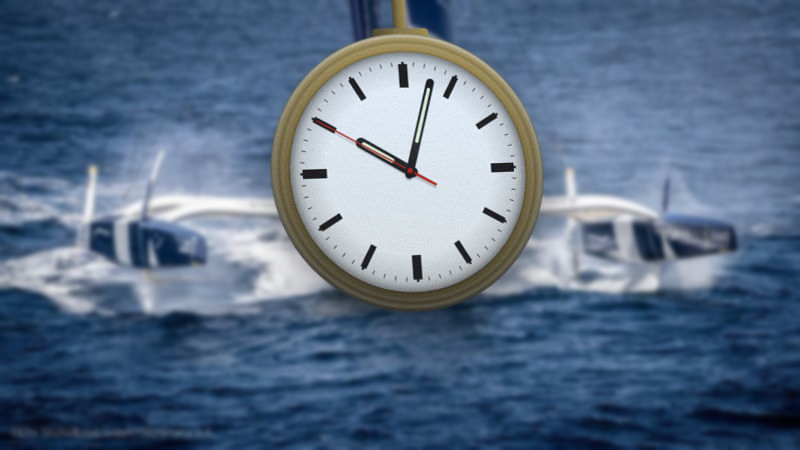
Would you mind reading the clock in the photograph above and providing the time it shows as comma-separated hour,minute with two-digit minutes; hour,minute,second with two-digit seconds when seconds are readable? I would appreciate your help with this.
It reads 10,02,50
